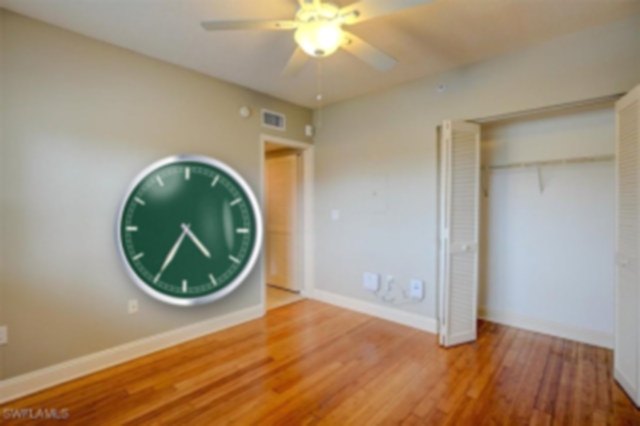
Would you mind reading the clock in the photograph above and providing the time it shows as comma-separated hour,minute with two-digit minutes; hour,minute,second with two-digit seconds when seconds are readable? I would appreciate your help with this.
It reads 4,35
